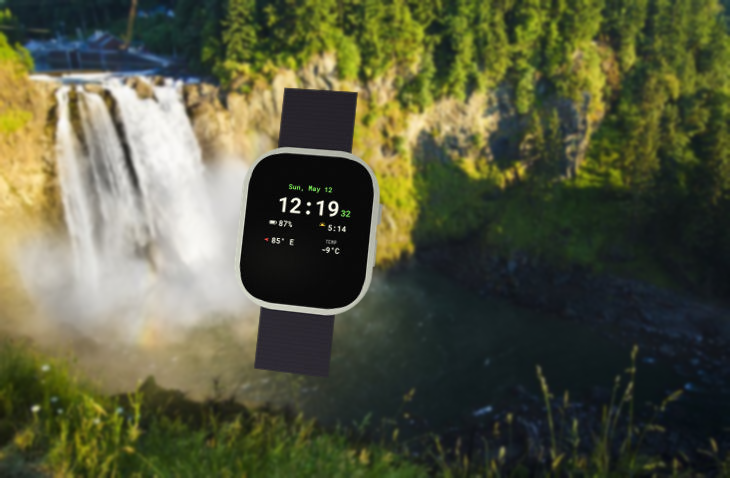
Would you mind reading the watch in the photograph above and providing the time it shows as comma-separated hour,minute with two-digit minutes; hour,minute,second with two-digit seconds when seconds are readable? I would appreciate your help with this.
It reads 12,19,32
